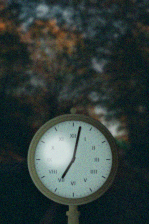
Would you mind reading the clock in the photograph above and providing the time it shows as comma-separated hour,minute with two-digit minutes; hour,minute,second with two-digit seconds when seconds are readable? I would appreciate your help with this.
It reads 7,02
